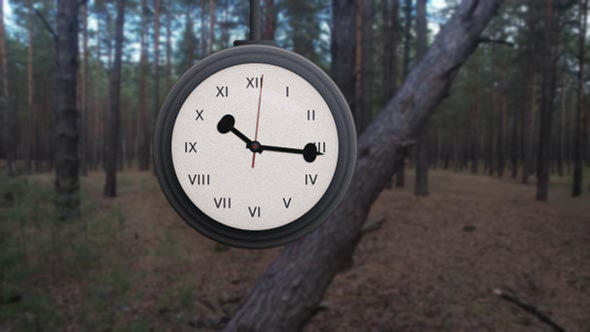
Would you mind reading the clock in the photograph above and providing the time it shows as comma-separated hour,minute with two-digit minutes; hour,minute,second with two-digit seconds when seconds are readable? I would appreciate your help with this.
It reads 10,16,01
